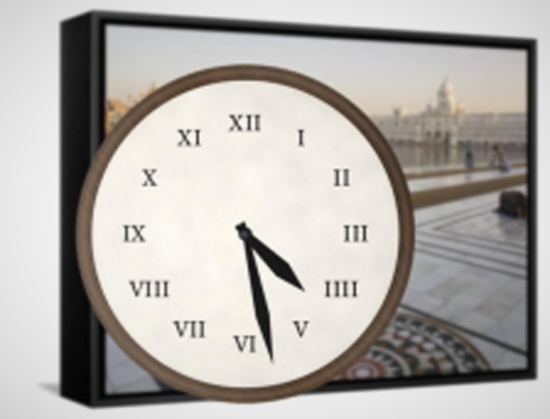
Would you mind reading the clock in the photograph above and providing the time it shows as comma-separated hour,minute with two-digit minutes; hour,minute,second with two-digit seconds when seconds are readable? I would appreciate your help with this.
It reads 4,28
